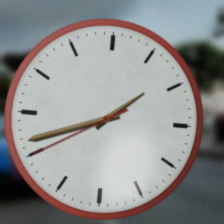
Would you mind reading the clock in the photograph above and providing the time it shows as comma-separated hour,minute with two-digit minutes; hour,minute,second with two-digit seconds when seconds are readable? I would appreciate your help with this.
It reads 1,41,40
